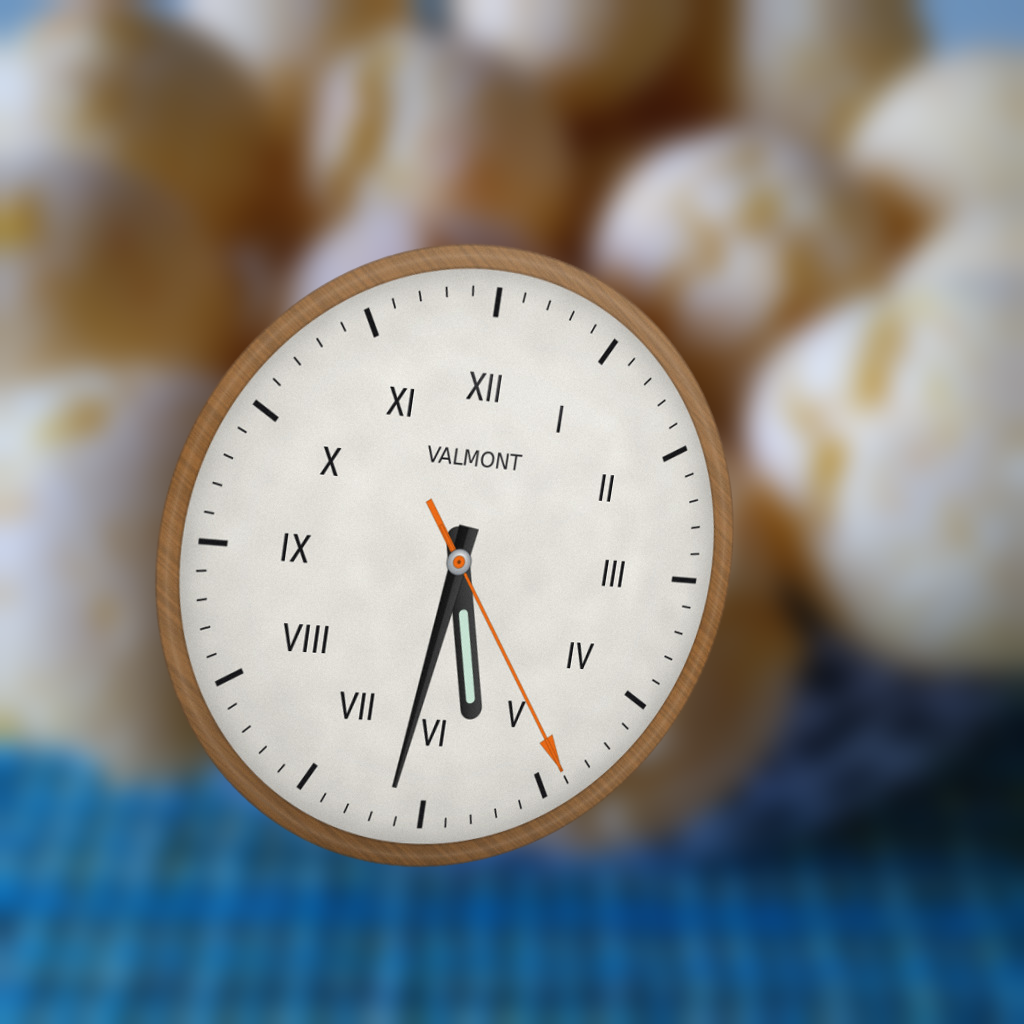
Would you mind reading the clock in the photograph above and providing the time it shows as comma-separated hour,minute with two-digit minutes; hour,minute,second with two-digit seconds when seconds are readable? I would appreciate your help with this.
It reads 5,31,24
